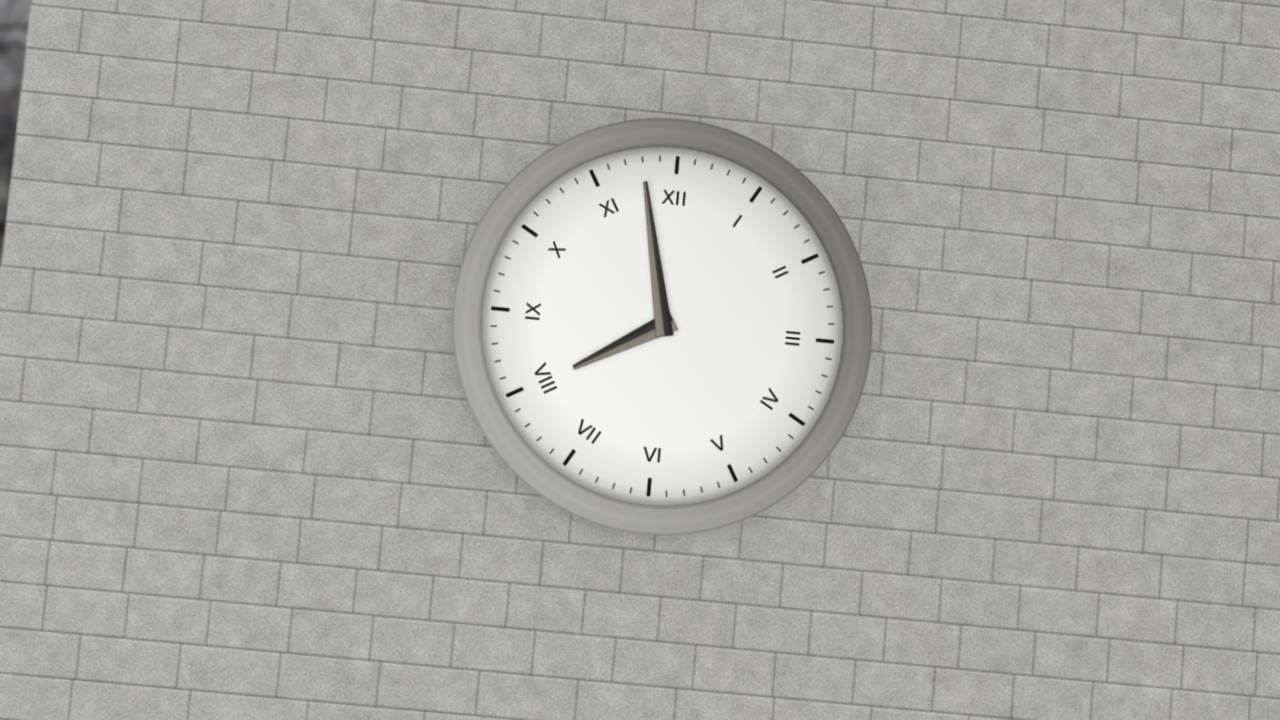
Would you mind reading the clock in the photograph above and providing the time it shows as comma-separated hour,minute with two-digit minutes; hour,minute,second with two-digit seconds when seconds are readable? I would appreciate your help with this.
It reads 7,58
